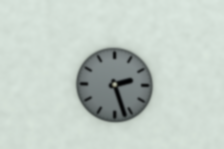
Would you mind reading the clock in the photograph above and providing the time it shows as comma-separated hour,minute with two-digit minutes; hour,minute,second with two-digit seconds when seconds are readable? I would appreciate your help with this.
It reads 2,27
